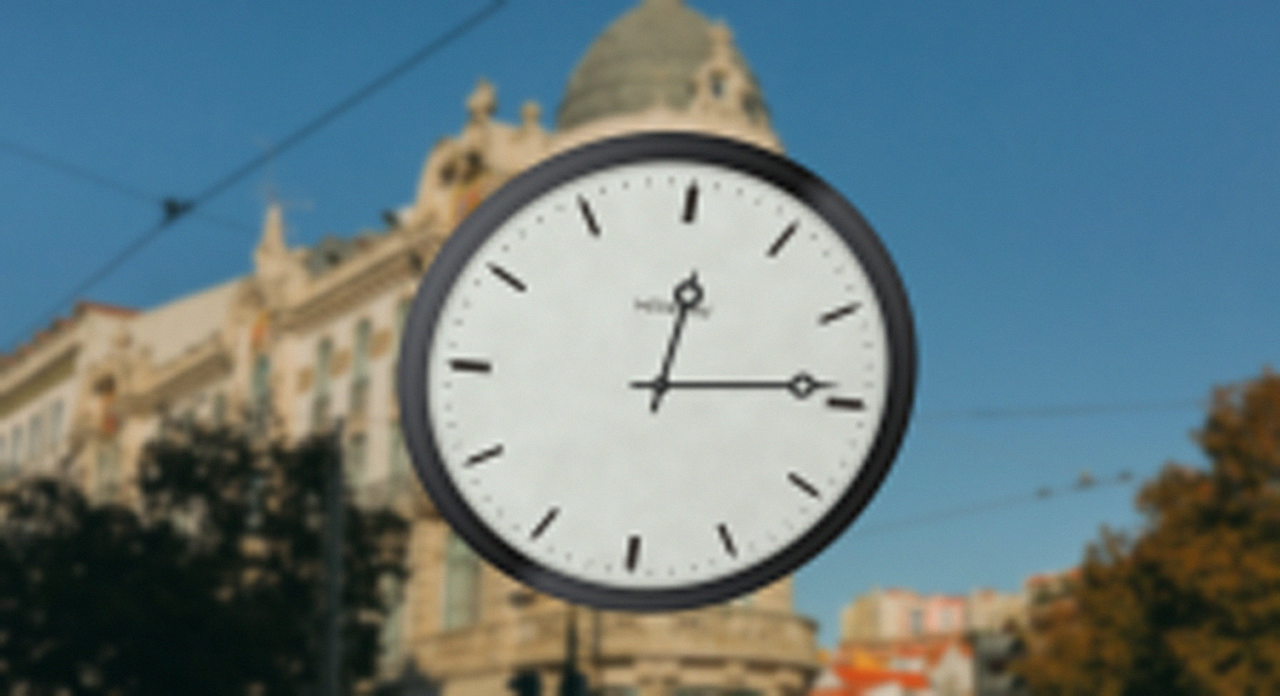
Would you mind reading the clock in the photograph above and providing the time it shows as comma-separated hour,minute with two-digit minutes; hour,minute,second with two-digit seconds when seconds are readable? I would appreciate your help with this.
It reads 12,14
